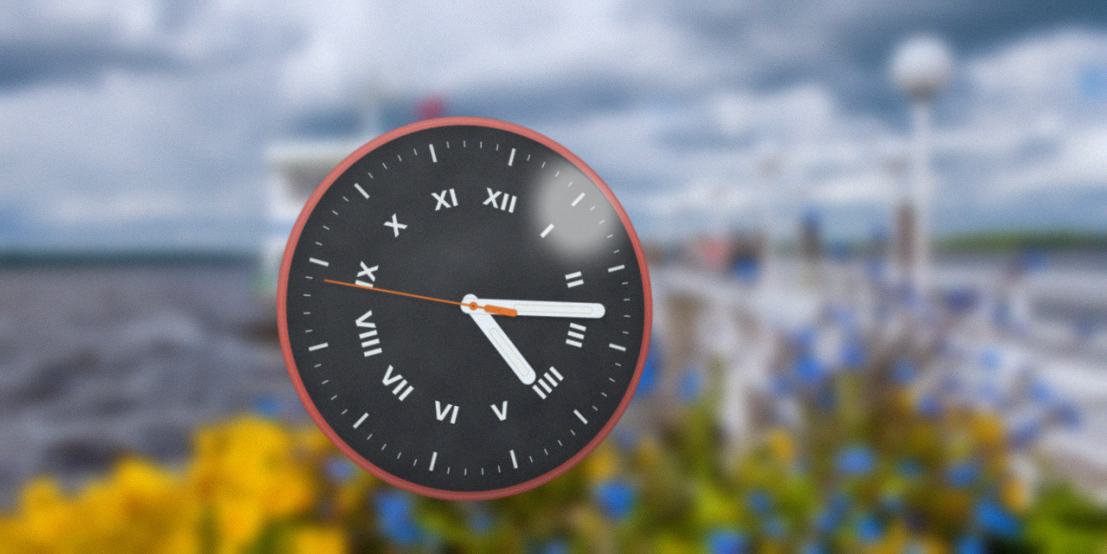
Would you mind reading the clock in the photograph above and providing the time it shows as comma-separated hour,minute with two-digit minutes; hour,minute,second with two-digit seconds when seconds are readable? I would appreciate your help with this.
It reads 4,12,44
